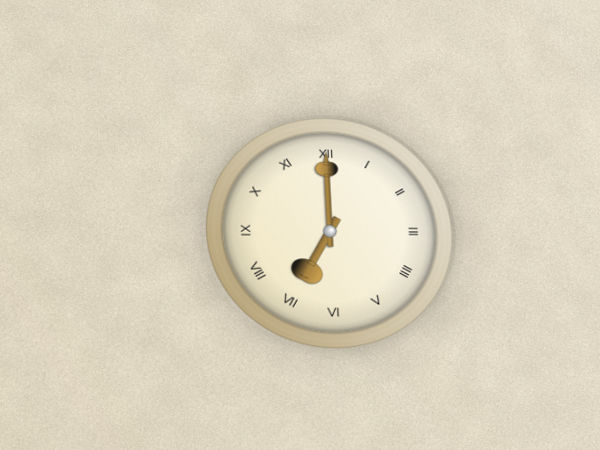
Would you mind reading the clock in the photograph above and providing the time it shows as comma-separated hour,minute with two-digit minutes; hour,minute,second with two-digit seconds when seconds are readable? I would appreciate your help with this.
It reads 7,00
